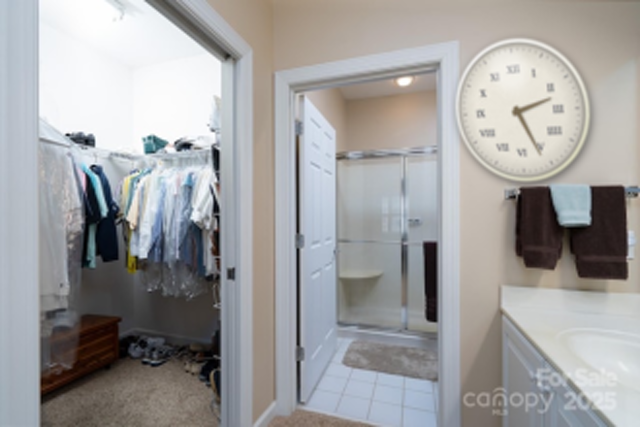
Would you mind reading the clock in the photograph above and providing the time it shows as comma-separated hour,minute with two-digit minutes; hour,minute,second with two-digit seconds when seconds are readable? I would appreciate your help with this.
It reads 2,26
